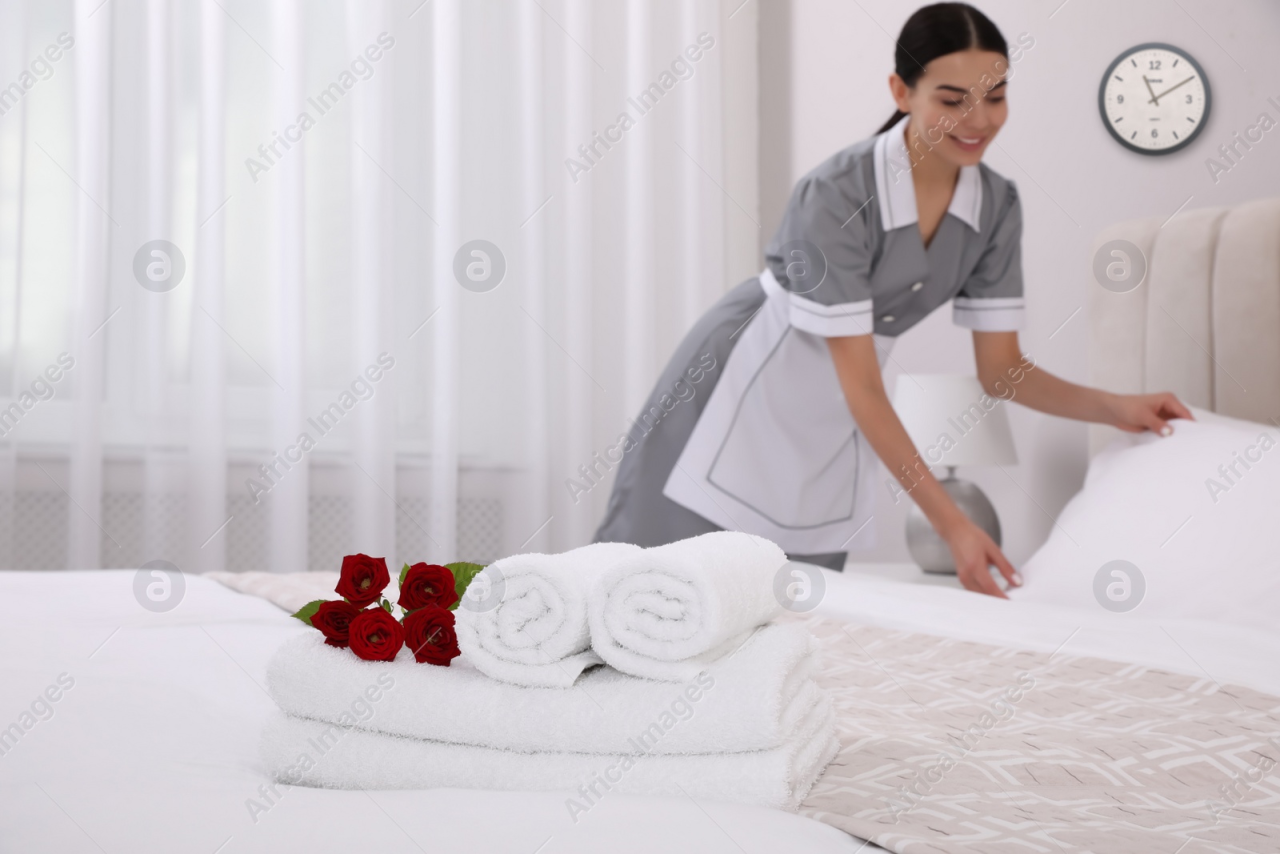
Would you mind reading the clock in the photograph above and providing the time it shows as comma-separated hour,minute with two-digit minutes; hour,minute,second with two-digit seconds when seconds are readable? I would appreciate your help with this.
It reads 11,10
